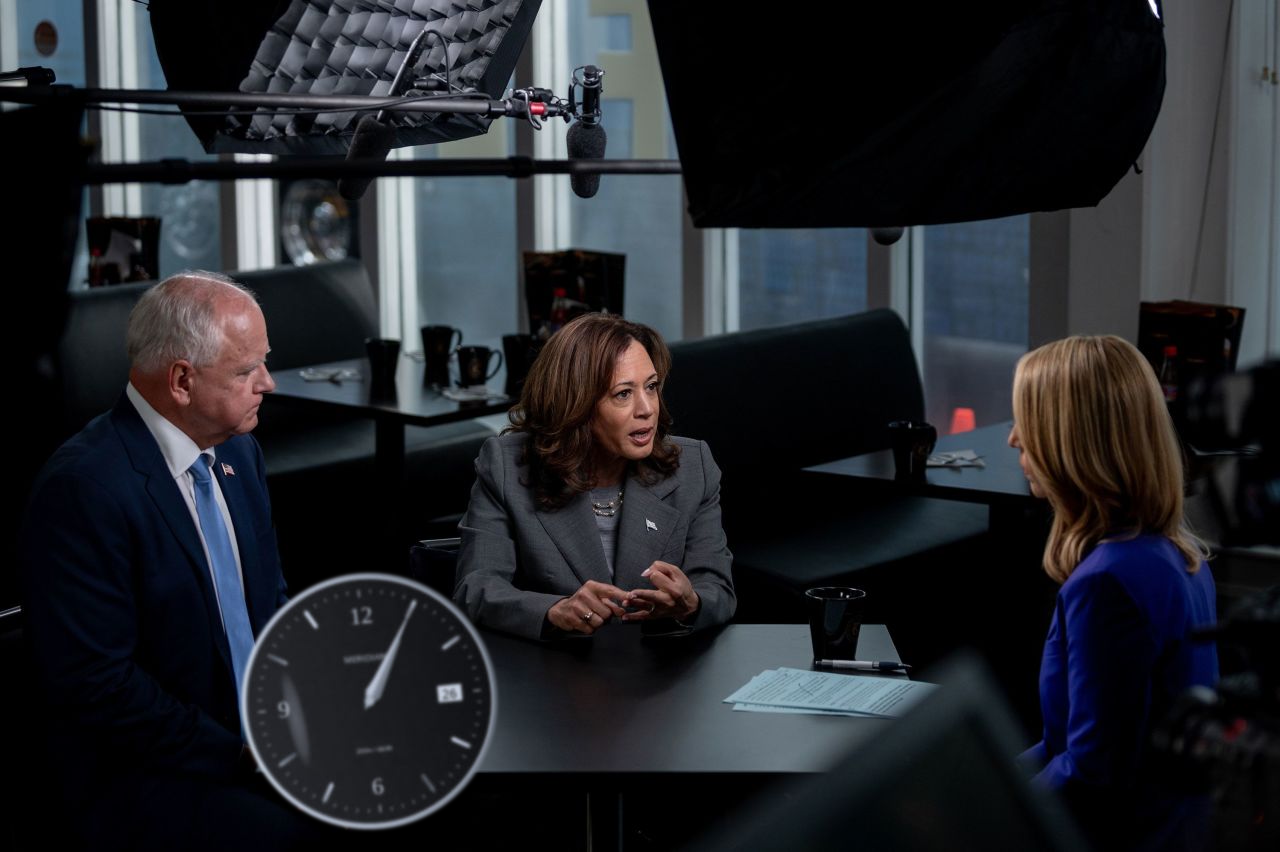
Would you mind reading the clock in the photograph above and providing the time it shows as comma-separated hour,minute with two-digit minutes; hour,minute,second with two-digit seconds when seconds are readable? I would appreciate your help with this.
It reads 1,05
